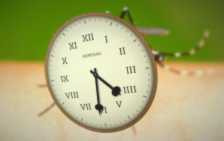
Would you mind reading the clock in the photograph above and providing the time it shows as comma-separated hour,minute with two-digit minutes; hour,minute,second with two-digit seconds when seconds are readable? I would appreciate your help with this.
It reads 4,31
